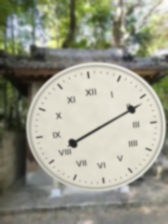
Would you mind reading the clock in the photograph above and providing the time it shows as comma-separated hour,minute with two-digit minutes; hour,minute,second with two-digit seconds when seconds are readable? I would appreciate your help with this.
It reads 8,11
